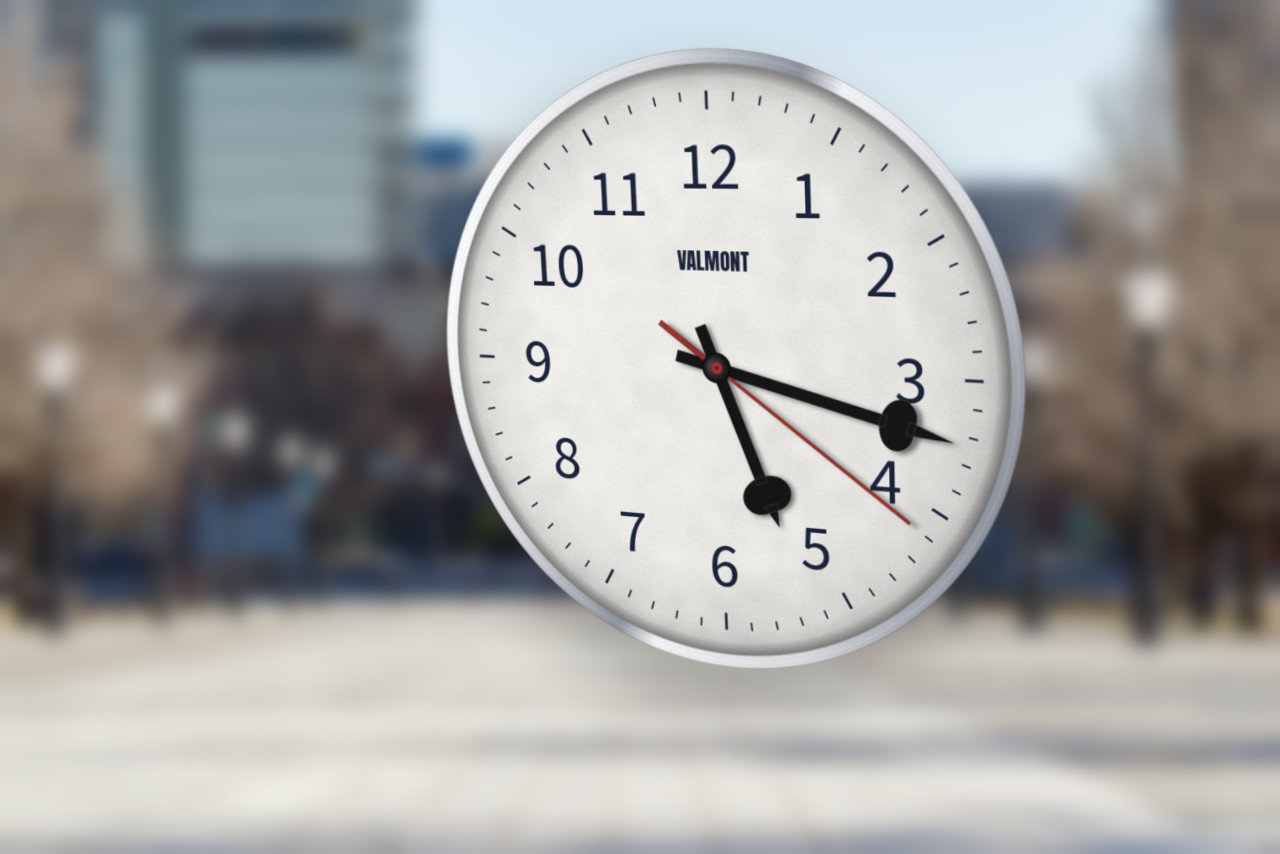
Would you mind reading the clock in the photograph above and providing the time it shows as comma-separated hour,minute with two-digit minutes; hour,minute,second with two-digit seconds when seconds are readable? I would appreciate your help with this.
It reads 5,17,21
